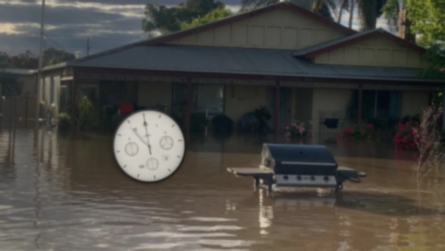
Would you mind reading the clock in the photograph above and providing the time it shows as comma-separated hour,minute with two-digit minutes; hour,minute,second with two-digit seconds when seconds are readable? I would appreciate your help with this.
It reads 10,54
